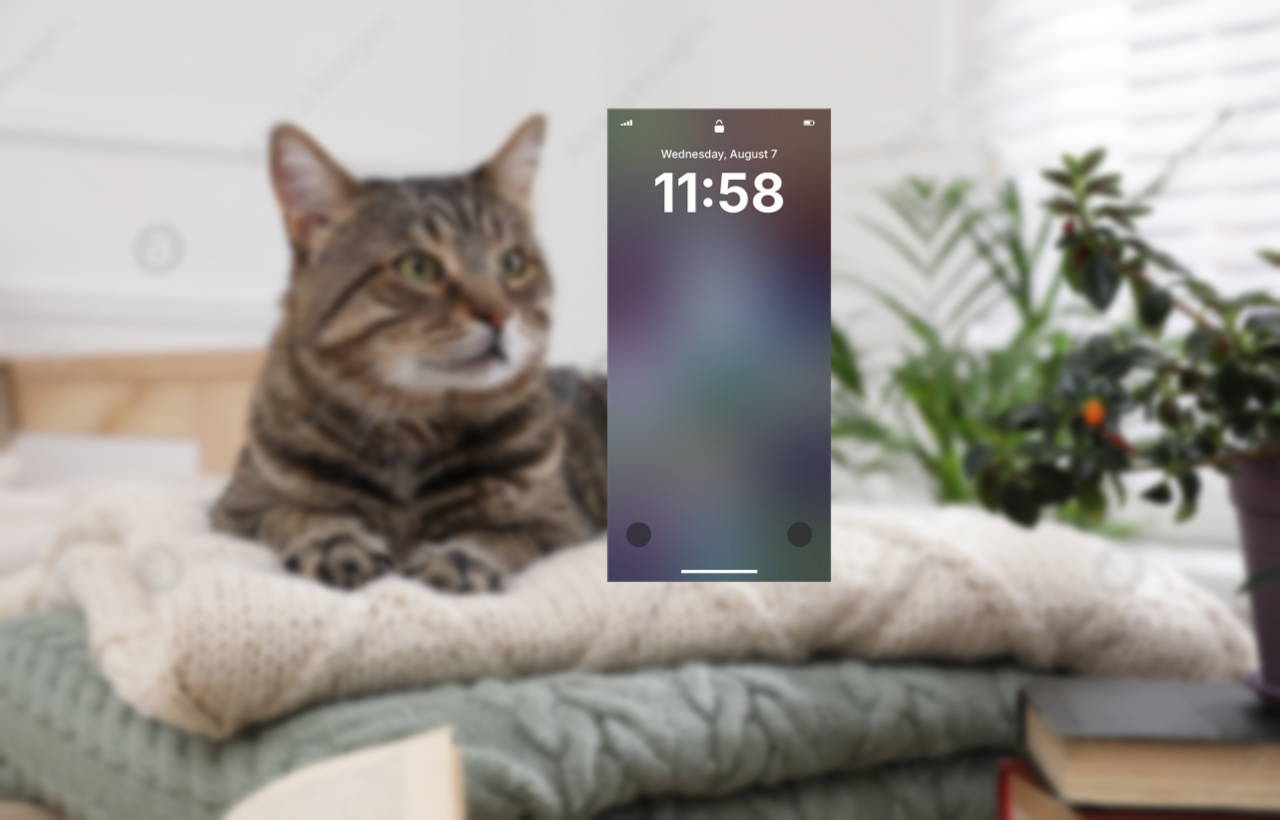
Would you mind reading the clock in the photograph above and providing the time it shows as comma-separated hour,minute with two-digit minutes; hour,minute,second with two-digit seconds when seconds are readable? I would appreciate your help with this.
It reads 11,58
